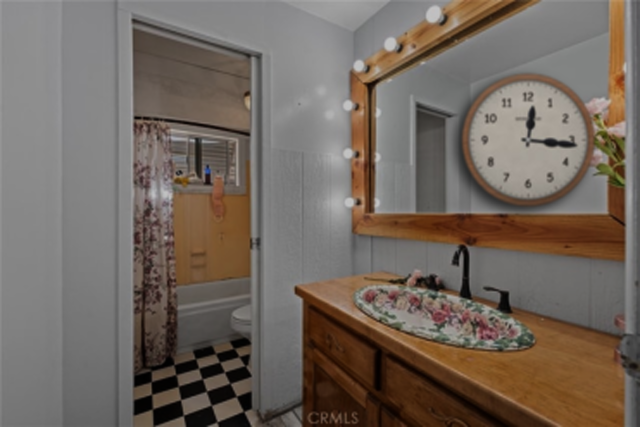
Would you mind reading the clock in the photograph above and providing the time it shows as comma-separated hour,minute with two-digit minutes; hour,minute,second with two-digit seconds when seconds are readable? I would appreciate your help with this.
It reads 12,16
